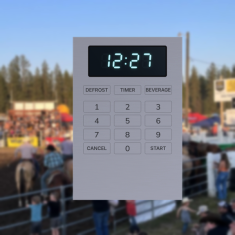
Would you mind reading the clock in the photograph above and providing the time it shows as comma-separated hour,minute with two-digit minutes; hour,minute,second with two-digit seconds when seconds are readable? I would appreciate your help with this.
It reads 12,27
